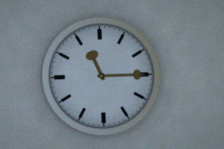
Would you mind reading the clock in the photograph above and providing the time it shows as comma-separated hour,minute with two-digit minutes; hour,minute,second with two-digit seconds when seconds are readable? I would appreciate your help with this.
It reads 11,15
